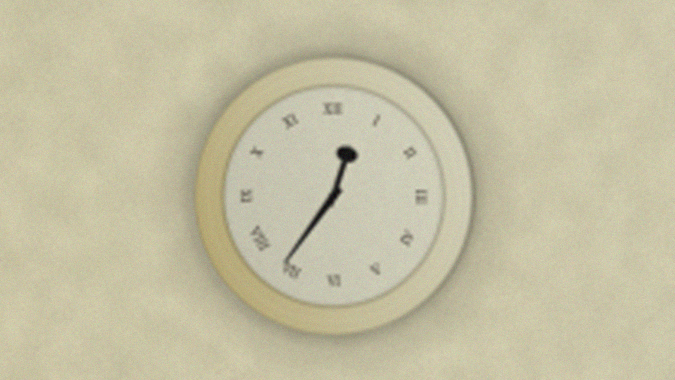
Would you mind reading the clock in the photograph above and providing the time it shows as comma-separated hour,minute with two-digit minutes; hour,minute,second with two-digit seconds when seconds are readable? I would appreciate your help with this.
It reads 12,36
